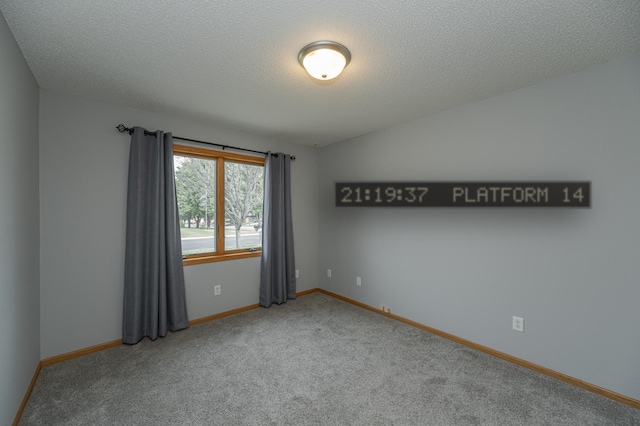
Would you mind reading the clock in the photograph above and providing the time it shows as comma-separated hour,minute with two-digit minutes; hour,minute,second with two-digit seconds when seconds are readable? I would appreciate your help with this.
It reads 21,19,37
